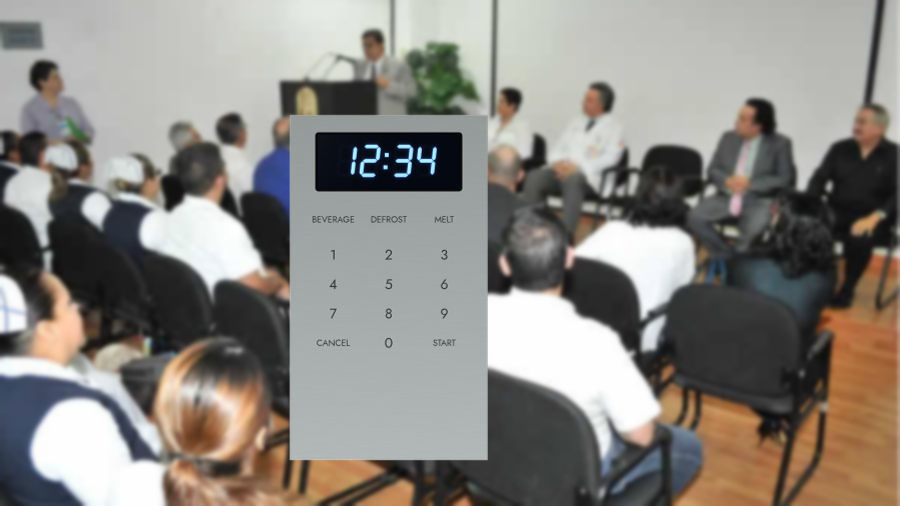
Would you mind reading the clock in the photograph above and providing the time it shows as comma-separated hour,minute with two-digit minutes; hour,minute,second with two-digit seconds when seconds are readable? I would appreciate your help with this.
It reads 12,34
